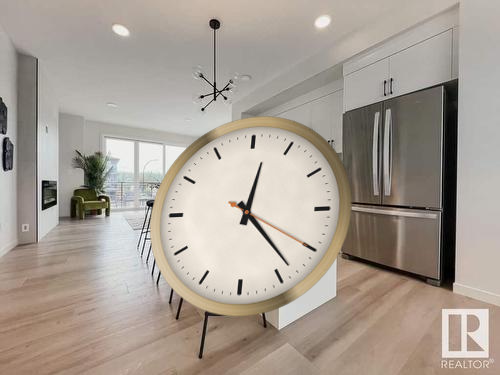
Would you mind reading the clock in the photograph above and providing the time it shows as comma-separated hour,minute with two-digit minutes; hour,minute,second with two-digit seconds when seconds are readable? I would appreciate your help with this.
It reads 12,23,20
